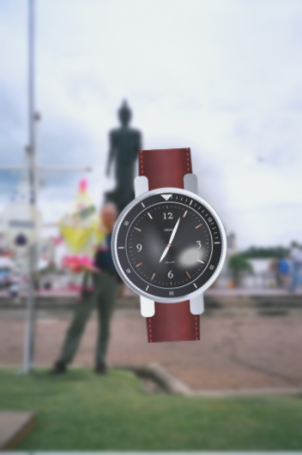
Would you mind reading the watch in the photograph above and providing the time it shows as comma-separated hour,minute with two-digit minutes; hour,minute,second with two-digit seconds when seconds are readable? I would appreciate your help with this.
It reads 7,04
